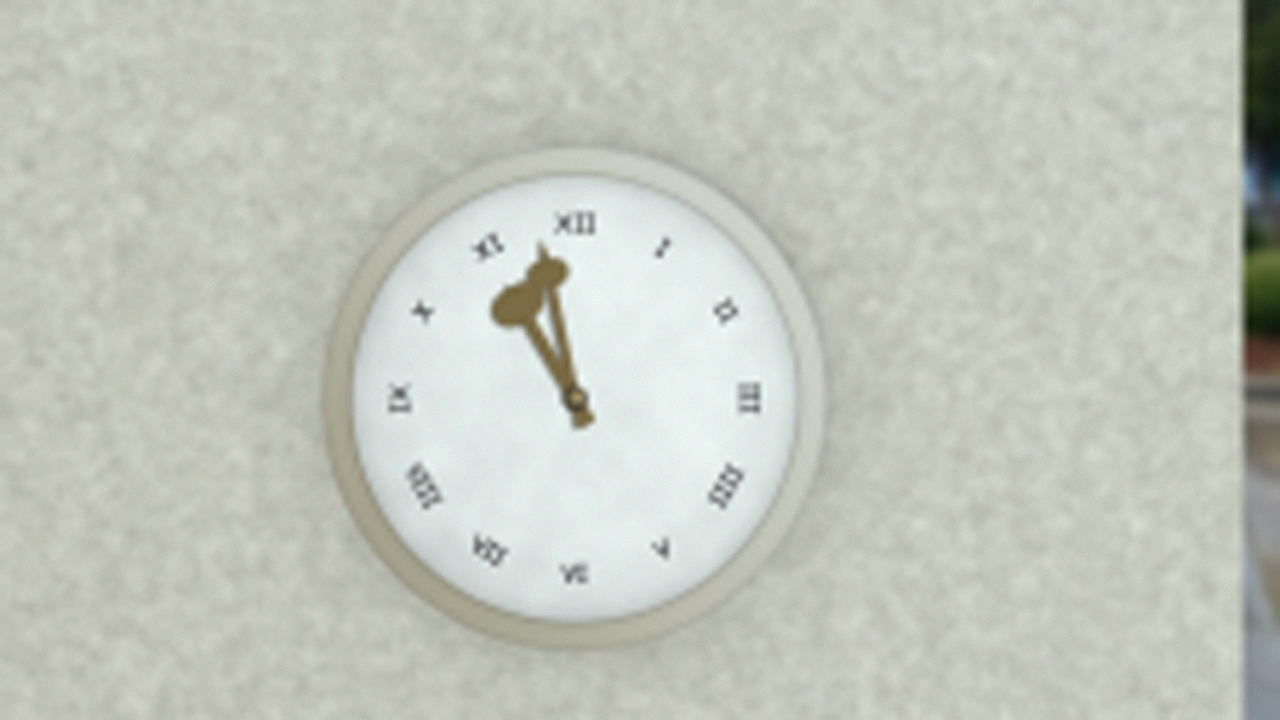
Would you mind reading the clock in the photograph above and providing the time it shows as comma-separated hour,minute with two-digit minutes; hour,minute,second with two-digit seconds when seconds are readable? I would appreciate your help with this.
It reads 10,58
